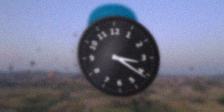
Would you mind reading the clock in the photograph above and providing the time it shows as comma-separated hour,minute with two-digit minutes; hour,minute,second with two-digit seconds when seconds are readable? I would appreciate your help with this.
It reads 3,21
